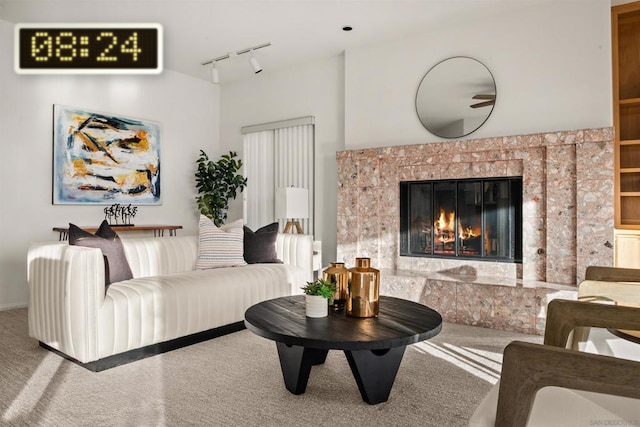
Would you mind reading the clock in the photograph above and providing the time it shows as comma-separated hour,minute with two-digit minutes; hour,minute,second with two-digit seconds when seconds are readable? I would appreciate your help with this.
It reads 8,24
